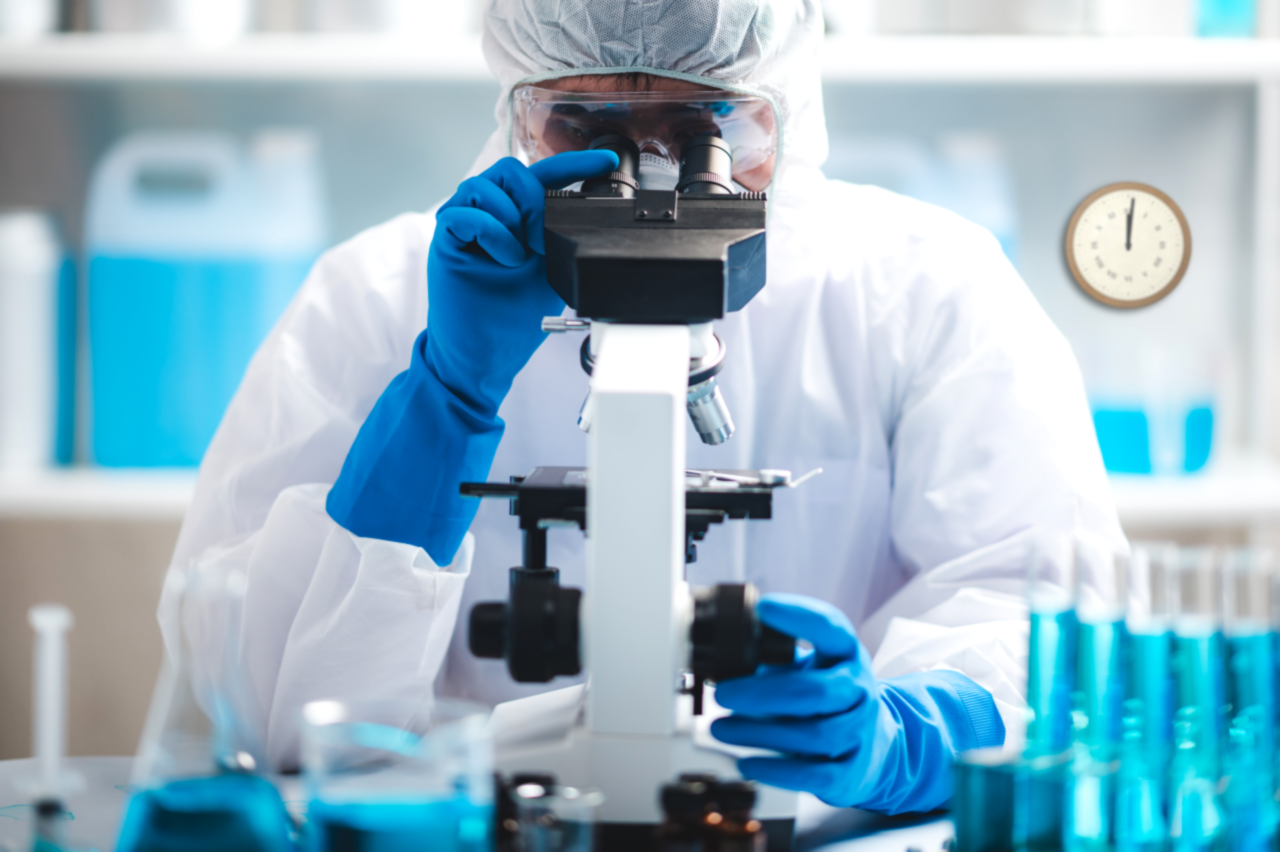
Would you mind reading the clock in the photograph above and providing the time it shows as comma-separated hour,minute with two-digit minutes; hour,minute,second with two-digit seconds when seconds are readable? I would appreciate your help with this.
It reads 12,01
